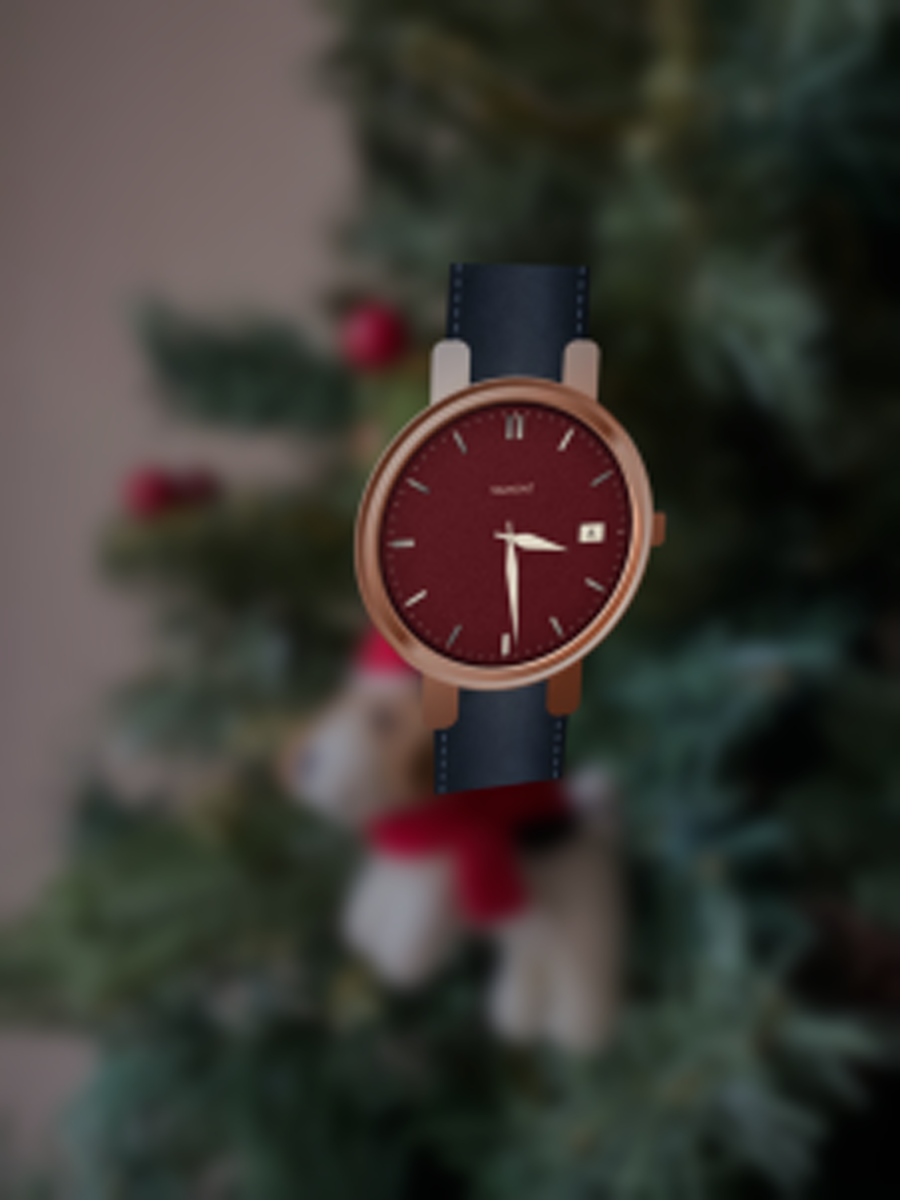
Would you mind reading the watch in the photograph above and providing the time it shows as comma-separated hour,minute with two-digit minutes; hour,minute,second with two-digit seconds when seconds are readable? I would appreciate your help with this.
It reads 3,29
